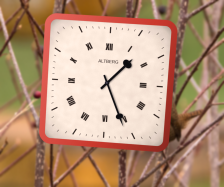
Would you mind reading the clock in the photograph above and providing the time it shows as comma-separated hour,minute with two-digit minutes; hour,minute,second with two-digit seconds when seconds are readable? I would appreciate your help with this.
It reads 1,26
